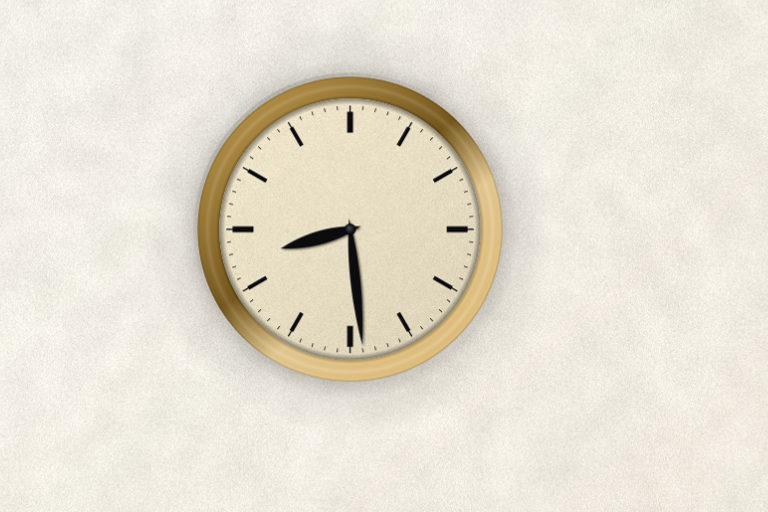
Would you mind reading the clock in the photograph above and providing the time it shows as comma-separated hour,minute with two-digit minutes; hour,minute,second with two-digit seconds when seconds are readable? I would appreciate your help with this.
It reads 8,29
